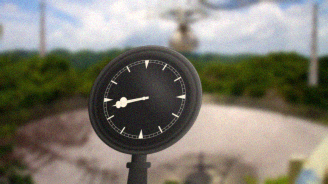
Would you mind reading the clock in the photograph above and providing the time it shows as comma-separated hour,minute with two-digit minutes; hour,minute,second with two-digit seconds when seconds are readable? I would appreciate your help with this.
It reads 8,43
